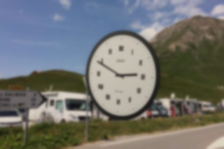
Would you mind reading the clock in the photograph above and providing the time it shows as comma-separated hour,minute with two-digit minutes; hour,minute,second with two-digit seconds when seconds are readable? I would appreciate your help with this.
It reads 2,49
